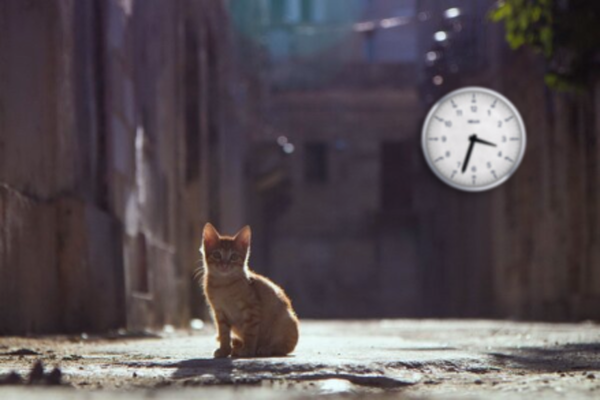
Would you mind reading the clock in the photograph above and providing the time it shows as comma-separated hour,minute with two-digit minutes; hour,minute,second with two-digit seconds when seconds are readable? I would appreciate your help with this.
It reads 3,33
